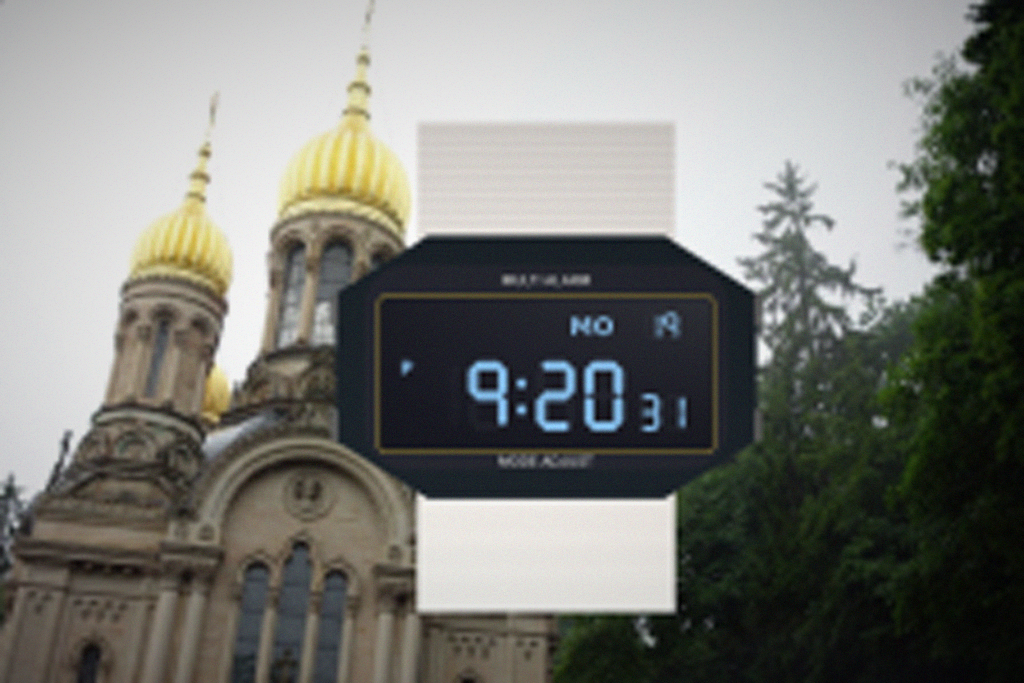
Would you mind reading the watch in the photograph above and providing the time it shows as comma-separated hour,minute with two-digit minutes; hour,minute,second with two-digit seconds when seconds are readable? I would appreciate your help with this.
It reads 9,20,31
